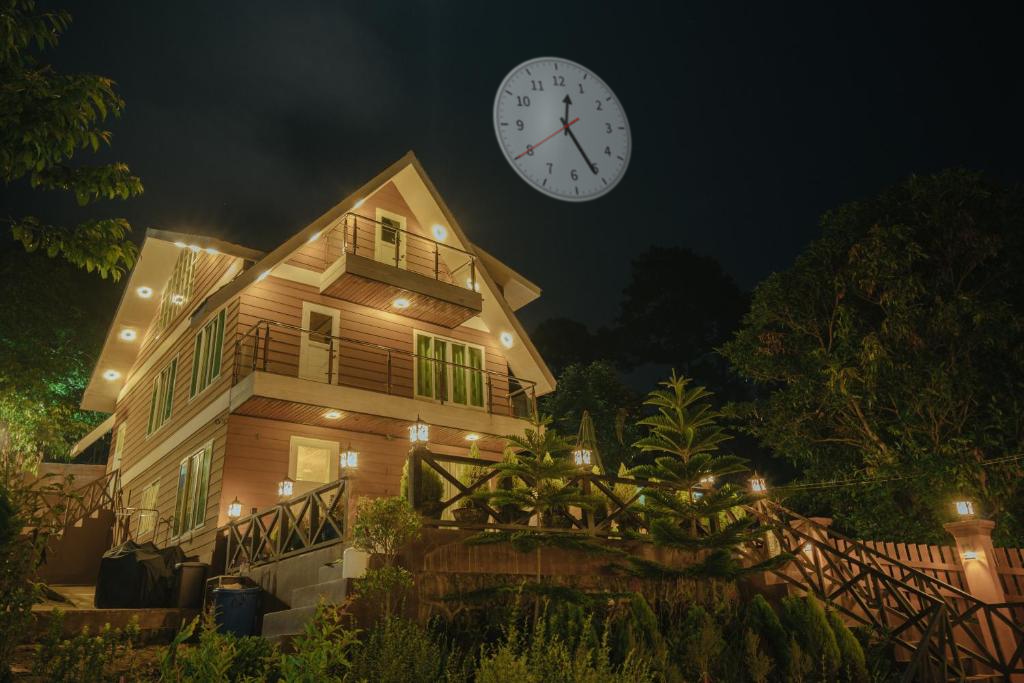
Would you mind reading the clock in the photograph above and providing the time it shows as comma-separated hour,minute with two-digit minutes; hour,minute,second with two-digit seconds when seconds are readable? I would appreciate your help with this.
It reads 12,25,40
